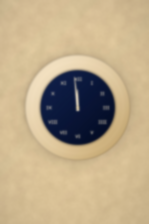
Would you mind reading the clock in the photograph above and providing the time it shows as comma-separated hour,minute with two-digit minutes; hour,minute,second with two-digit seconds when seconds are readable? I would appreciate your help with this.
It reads 11,59
